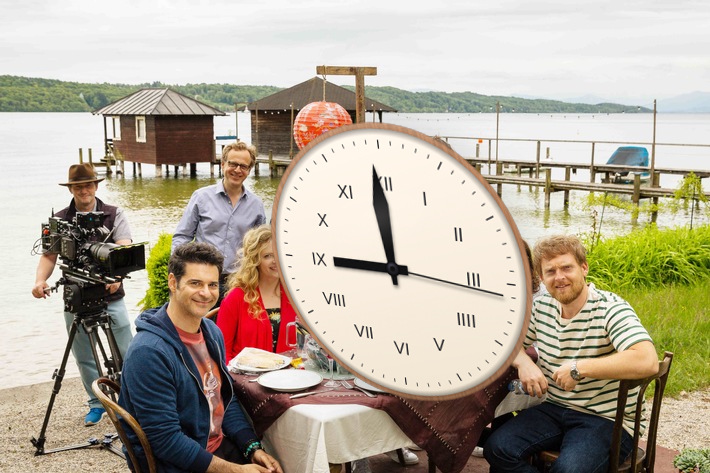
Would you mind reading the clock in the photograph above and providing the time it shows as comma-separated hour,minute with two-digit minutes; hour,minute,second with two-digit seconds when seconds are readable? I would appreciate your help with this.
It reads 8,59,16
